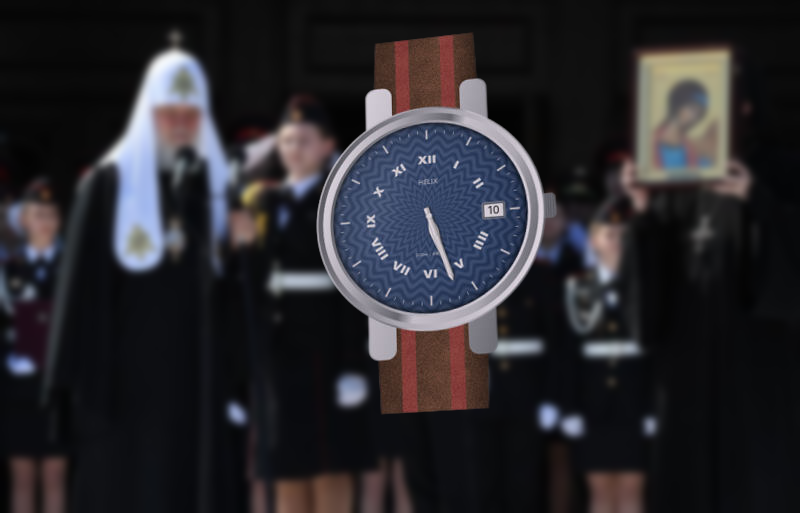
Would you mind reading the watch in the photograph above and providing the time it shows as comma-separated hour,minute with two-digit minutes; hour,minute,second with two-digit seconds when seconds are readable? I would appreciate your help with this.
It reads 5,27
